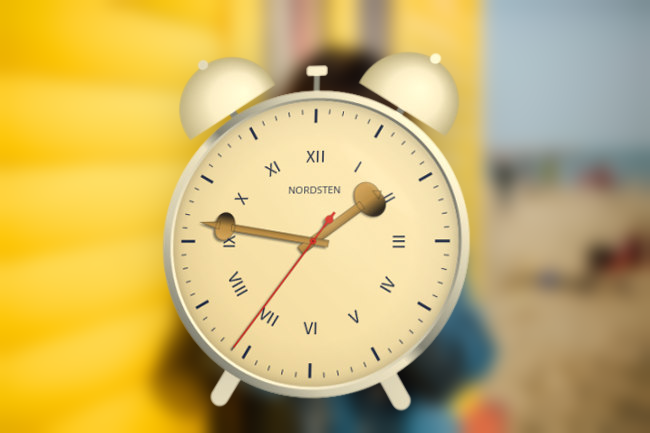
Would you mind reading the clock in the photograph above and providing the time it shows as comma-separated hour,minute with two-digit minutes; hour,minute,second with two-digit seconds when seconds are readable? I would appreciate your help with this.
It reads 1,46,36
